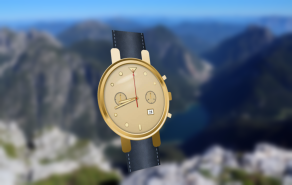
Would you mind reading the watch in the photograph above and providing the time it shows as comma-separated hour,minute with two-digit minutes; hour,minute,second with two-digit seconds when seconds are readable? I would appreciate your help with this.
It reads 8,42
